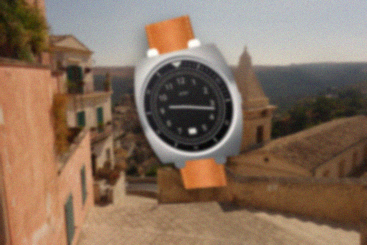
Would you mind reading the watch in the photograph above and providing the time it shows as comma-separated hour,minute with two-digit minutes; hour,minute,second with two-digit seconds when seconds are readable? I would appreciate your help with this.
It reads 9,17
